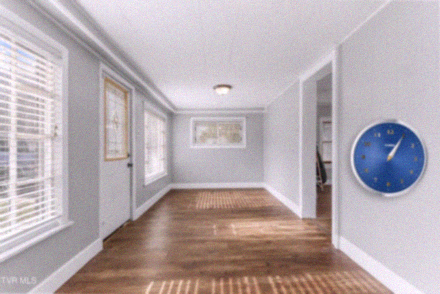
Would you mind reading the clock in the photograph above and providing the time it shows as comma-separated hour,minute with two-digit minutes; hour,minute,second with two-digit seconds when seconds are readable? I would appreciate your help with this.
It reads 1,05
